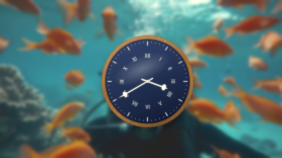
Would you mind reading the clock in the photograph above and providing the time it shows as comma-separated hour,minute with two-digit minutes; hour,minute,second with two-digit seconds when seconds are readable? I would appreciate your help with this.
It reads 3,40
